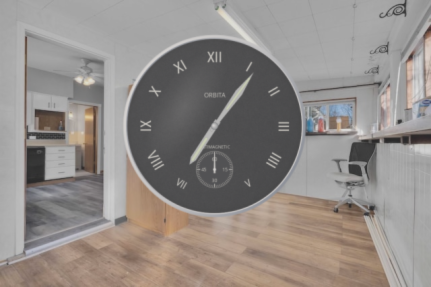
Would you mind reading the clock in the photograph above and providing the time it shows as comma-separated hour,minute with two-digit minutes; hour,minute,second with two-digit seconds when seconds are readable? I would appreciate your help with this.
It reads 7,06
